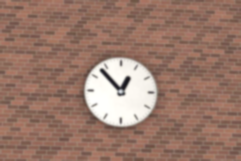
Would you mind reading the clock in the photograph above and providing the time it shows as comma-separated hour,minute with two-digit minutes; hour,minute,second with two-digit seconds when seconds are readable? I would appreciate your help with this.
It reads 12,53
